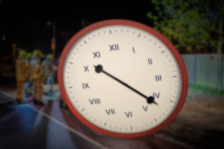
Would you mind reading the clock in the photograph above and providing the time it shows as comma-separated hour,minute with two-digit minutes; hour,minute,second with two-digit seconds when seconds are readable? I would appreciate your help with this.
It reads 10,22
